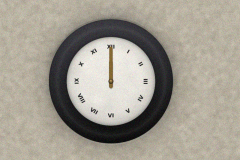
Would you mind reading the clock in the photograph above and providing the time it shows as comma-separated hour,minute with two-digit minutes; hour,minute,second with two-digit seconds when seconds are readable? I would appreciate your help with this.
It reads 12,00
